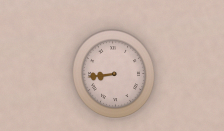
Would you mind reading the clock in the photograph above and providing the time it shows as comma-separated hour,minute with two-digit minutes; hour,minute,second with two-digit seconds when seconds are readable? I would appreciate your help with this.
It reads 8,44
